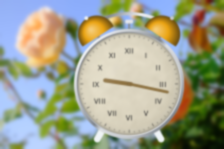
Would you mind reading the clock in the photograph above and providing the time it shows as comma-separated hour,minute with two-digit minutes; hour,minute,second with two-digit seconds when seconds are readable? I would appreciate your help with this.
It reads 9,17
